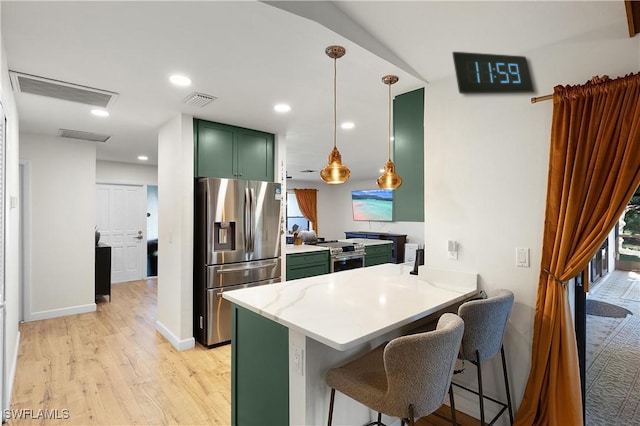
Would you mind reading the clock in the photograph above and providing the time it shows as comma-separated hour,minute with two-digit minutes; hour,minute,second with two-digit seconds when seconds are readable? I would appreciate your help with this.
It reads 11,59
